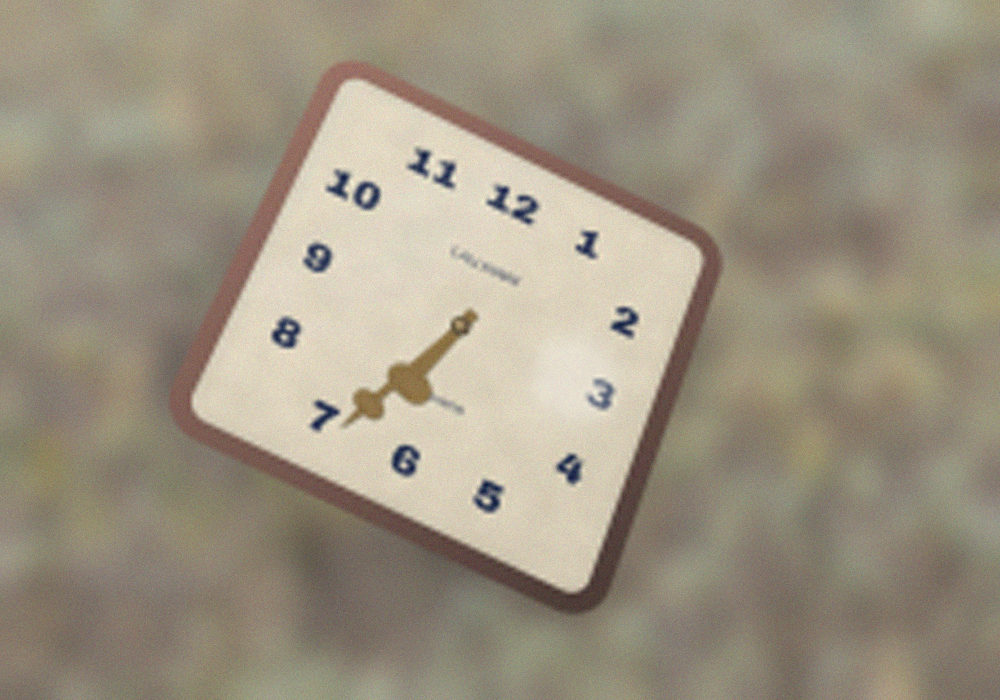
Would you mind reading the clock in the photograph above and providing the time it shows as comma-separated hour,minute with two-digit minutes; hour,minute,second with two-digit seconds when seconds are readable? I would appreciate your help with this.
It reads 6,34
